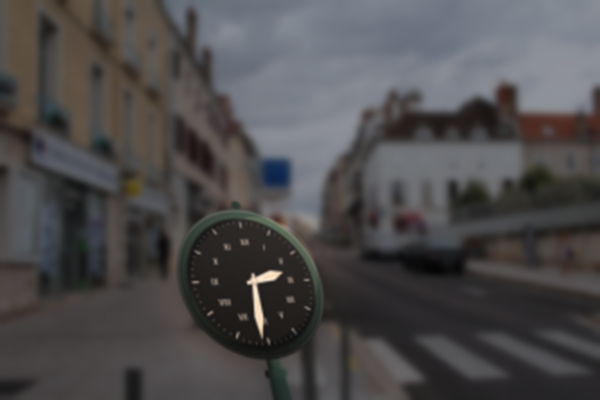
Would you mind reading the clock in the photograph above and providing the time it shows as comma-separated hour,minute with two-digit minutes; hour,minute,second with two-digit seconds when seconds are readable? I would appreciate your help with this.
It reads 2,31
